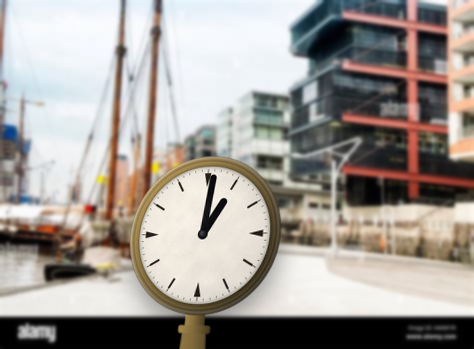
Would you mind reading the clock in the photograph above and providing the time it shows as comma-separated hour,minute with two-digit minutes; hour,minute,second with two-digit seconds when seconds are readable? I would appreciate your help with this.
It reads 1,01
